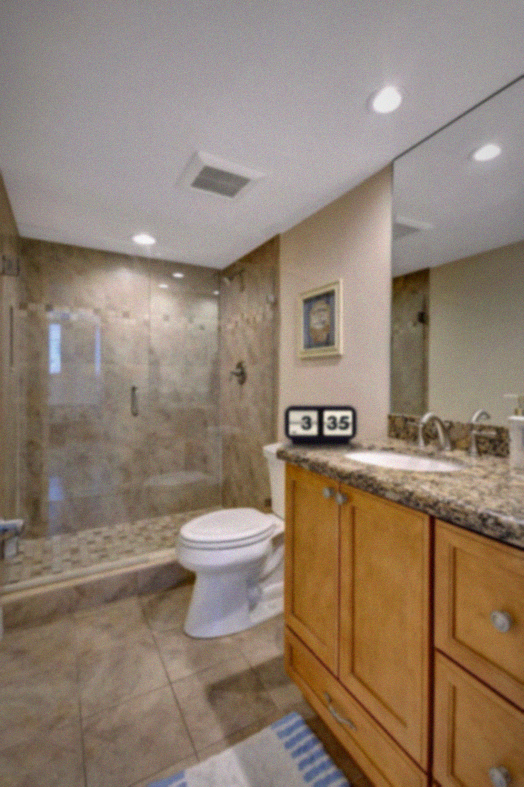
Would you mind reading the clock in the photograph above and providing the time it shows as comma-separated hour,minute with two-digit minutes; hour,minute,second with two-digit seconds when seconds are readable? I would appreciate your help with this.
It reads 3,35
